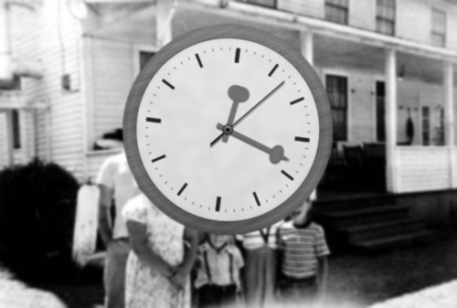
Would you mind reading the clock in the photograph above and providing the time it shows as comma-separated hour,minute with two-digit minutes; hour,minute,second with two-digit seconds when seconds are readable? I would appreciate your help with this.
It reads 12,18,07
